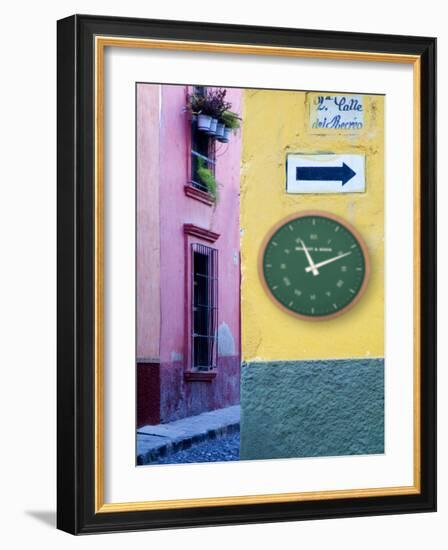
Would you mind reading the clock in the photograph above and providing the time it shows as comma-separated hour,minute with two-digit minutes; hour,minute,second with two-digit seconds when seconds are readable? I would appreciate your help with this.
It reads 11,11
